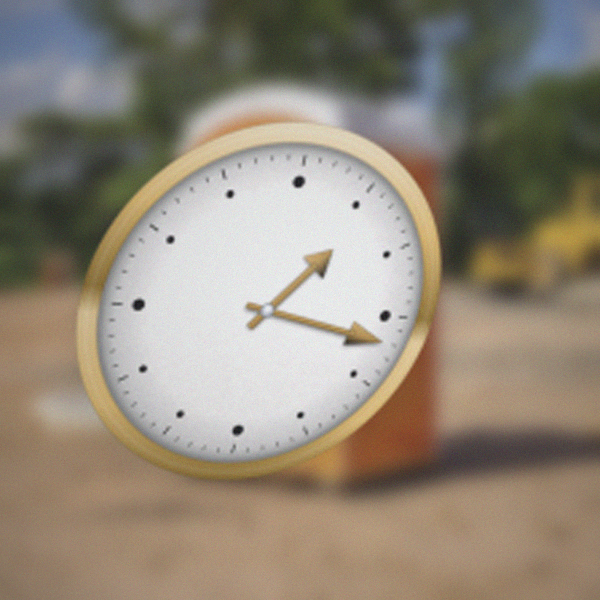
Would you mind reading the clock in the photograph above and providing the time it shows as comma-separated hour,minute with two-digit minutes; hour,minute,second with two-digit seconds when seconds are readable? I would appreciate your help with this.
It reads 1,17
